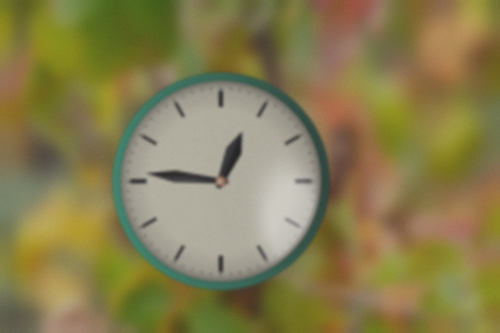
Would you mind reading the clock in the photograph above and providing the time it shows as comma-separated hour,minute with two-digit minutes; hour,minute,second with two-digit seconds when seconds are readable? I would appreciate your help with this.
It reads 12,46
